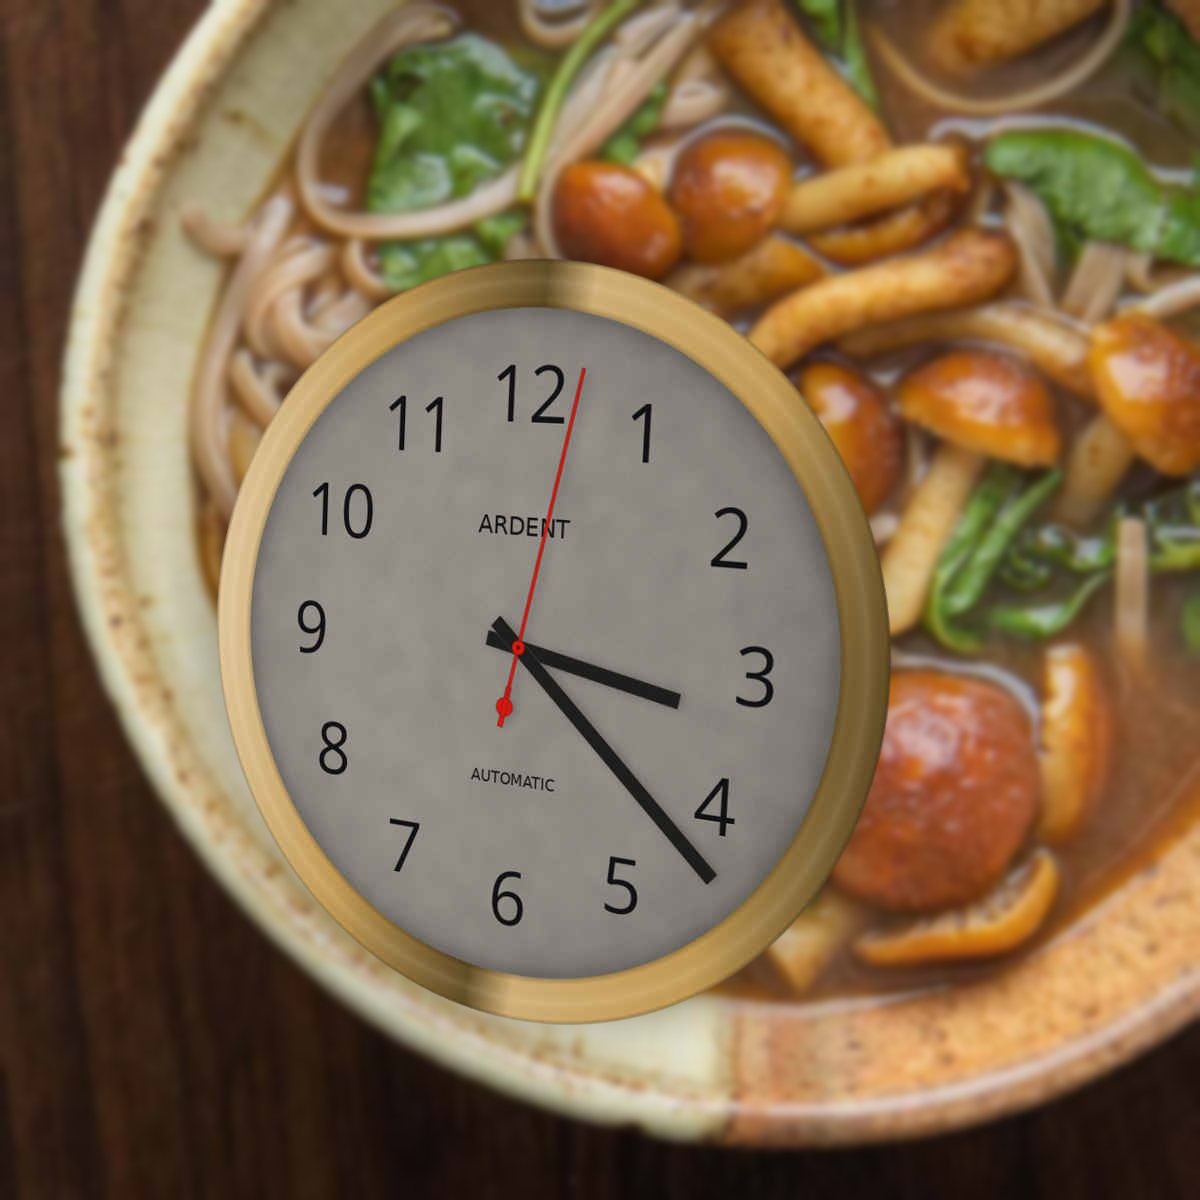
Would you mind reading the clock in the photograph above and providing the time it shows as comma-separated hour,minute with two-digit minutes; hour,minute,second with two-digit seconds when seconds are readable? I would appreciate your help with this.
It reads 3,22,02
